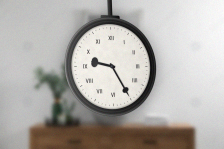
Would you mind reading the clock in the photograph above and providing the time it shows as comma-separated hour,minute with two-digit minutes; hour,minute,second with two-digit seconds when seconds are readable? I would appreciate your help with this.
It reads 9,25
